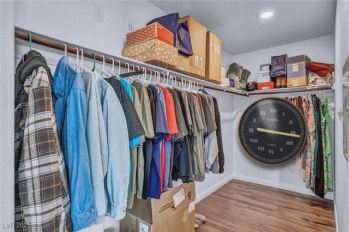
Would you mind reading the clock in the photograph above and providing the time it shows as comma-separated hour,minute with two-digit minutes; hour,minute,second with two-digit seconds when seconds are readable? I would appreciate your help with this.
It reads 9,16
